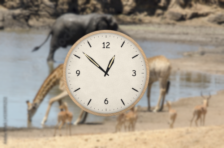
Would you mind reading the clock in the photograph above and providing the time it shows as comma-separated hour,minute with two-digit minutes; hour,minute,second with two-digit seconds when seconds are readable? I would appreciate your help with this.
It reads 12,52
